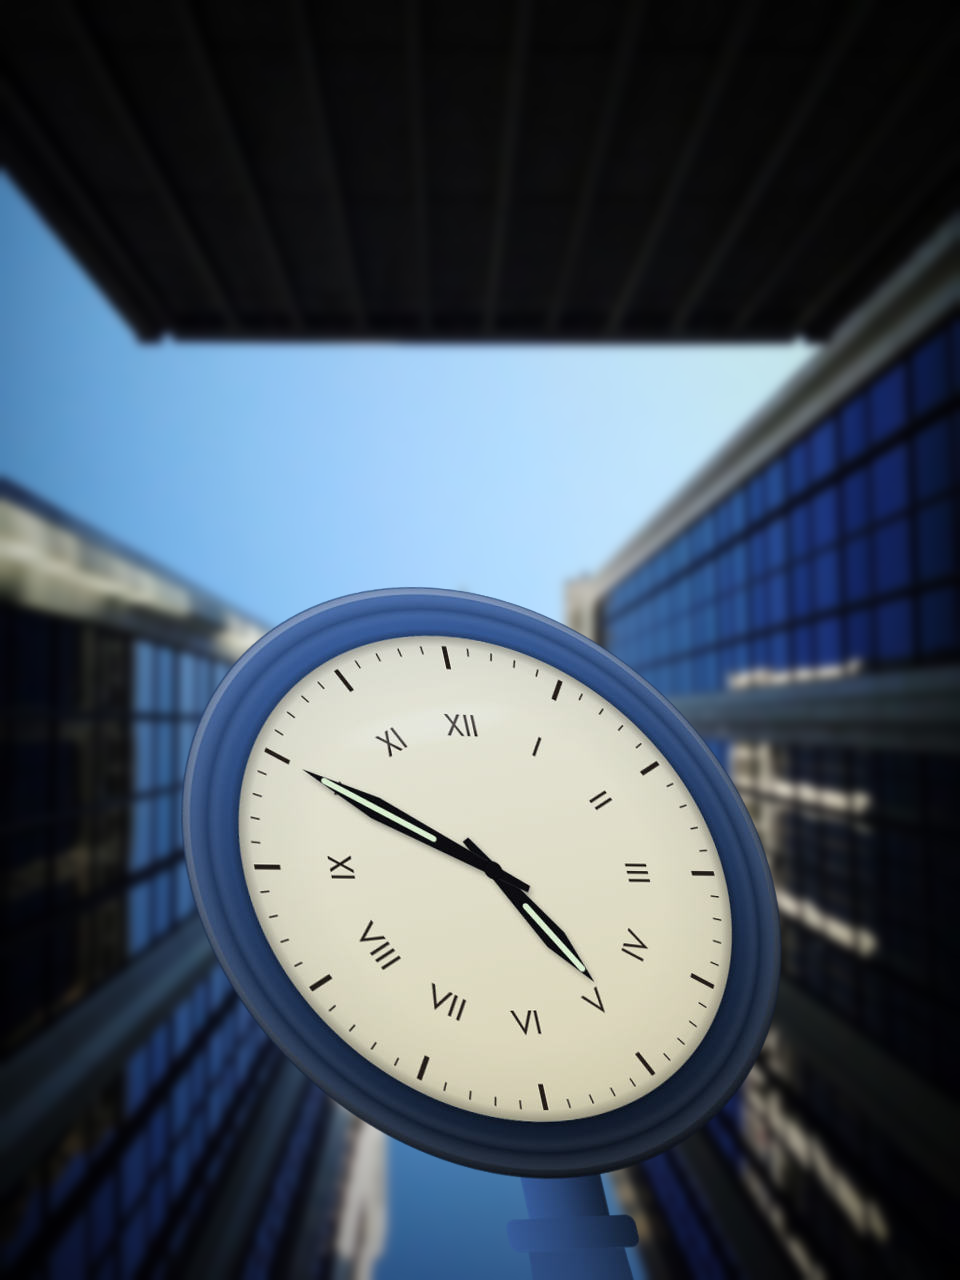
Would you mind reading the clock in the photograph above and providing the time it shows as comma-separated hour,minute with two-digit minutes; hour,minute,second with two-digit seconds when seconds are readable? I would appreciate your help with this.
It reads 4,50
